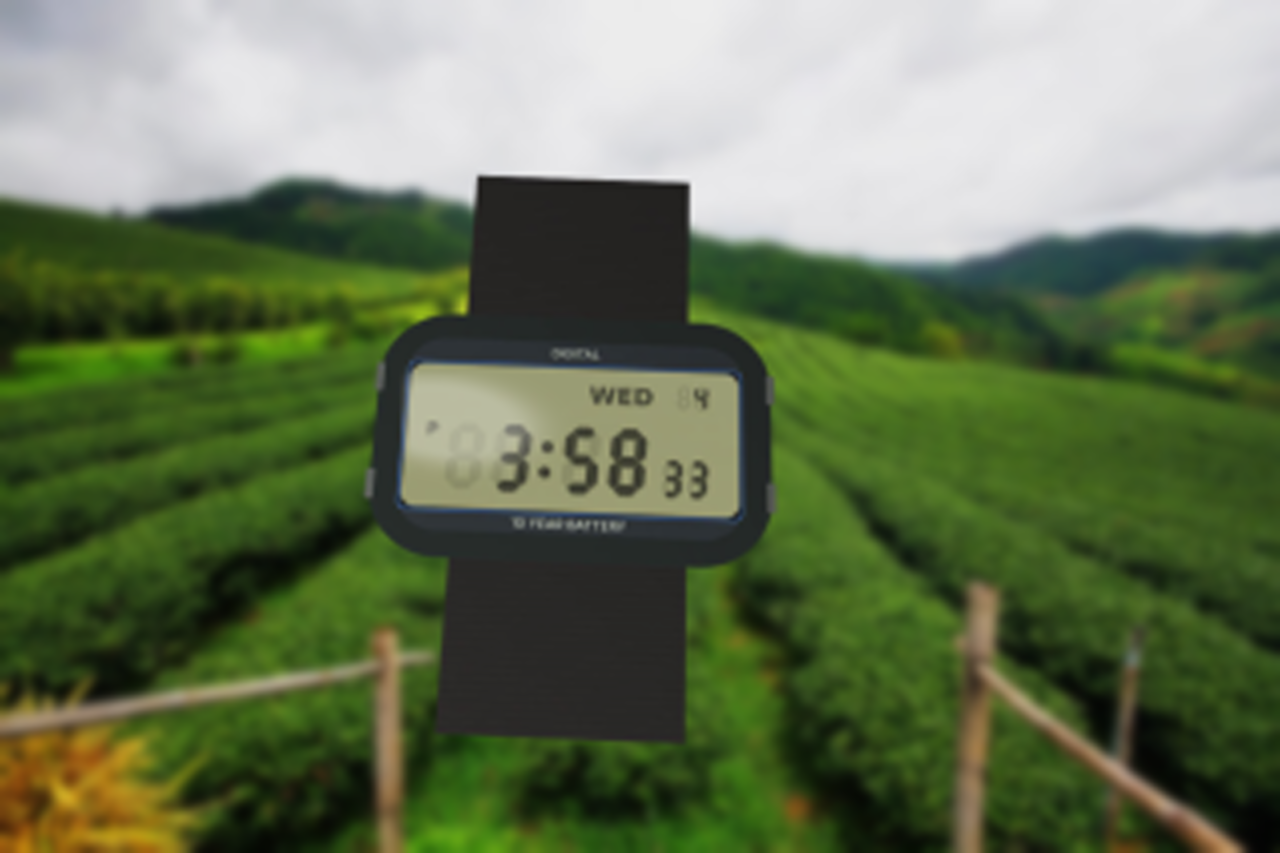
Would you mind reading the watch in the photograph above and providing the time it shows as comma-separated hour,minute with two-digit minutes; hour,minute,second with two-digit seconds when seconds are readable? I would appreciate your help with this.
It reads 3,58,33
